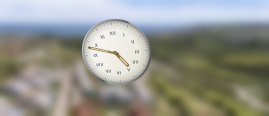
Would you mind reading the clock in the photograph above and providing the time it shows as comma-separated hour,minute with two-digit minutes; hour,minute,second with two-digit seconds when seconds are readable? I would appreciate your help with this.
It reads 4,48
